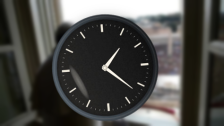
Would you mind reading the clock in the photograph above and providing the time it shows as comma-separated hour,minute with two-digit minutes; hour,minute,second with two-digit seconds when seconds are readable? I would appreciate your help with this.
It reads 1,22
